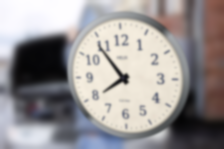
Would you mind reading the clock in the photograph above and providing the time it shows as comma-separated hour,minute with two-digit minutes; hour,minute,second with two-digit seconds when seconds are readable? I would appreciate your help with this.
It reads 7,54
